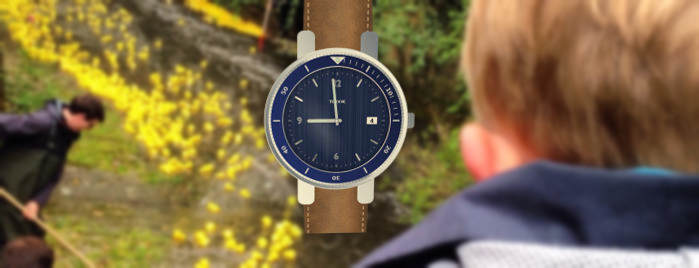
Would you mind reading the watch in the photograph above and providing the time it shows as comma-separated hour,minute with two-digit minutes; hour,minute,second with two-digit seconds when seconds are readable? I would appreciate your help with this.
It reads 8,59
